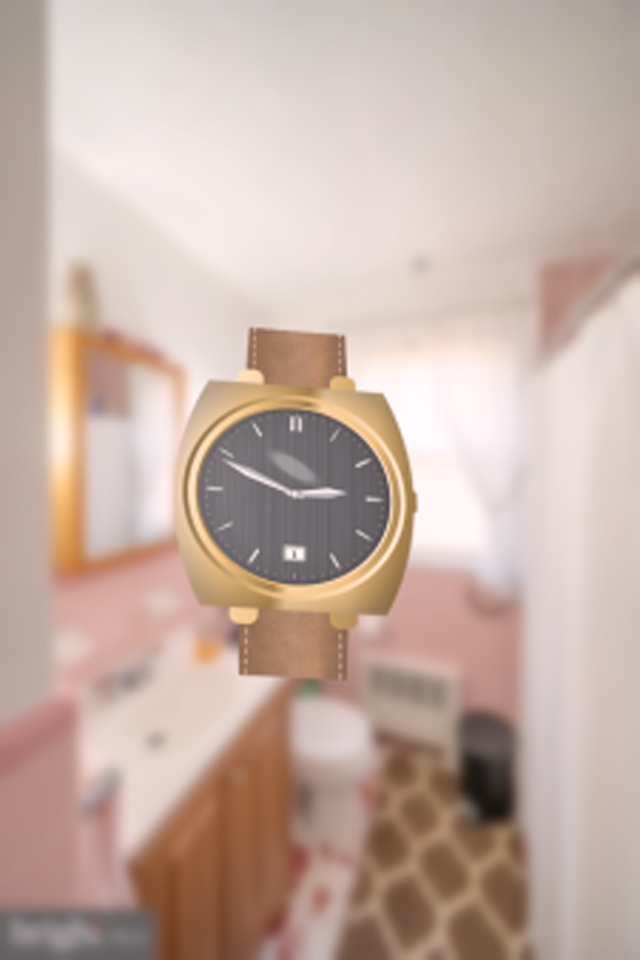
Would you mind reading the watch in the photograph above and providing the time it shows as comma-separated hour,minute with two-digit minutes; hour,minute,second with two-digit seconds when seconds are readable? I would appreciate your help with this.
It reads 2,49
